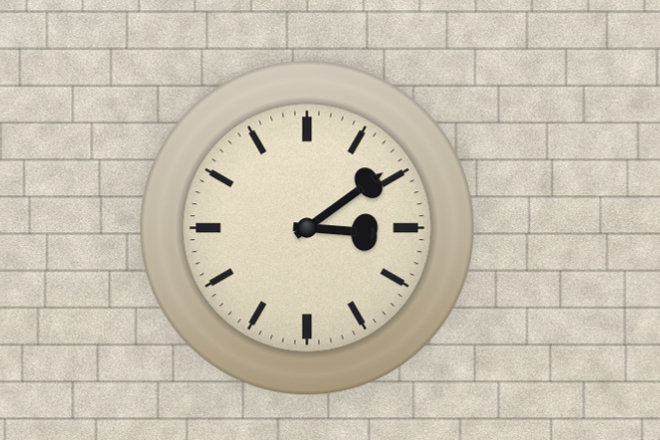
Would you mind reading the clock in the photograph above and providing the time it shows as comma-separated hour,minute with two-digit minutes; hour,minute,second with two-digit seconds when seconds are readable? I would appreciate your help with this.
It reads 3,09
